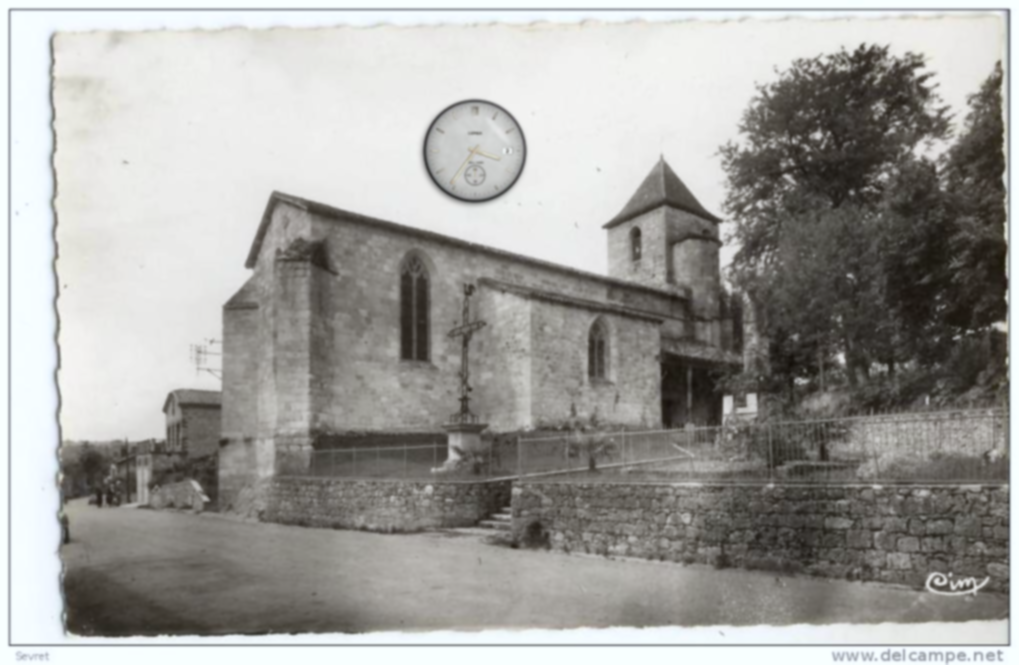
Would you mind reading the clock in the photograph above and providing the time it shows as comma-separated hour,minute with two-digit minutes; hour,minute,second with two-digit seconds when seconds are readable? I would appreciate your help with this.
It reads 3,36
